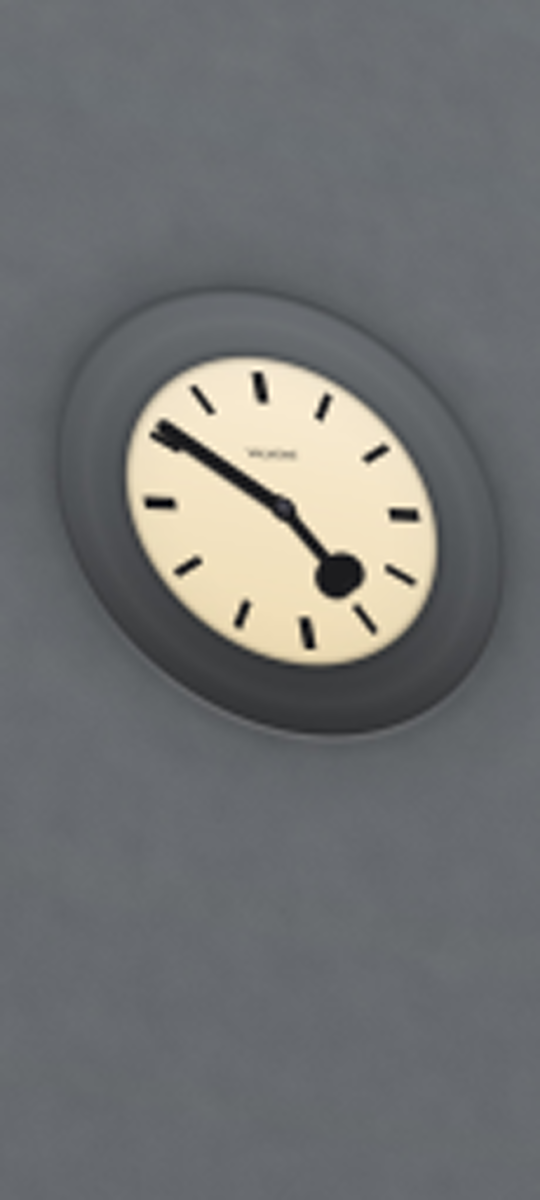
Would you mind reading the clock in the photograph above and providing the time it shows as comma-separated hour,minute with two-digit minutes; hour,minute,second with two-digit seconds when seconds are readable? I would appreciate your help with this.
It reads 4,51
